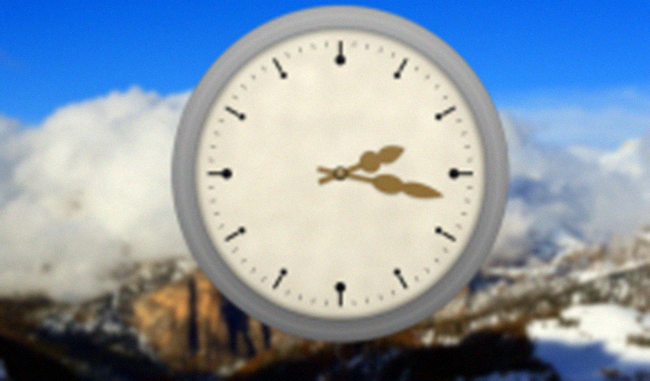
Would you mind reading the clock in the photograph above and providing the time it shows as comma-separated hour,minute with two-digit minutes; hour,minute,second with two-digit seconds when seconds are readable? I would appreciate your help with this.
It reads 2,17
